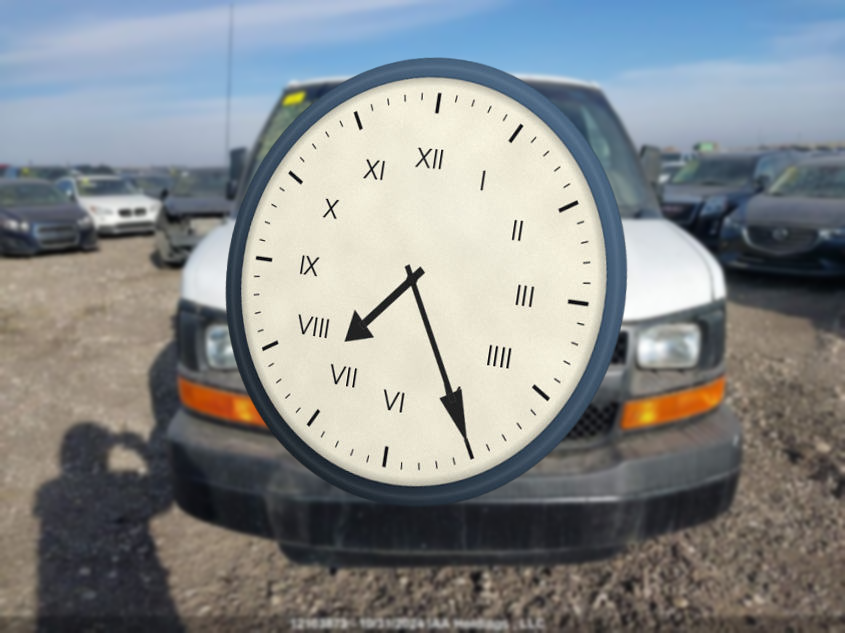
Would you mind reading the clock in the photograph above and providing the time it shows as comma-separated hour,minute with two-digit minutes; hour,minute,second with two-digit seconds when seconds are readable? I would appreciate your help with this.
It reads 7,25
